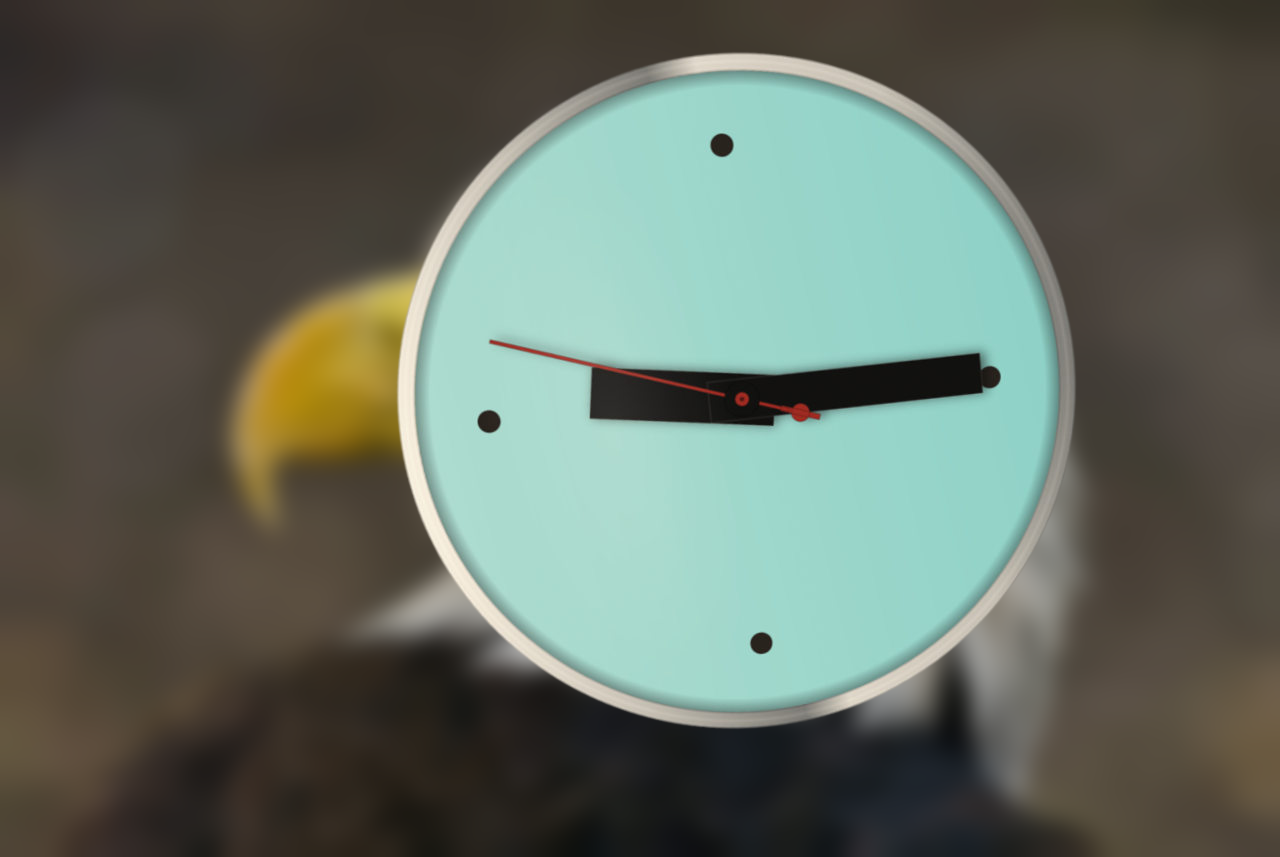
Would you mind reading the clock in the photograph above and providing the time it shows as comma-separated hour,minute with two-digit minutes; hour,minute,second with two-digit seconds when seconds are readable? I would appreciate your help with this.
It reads 9,14,48
